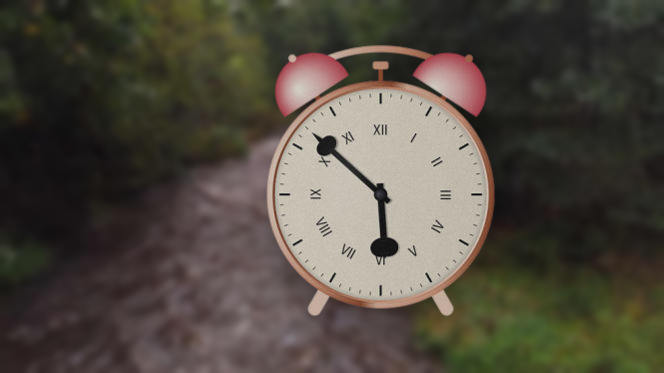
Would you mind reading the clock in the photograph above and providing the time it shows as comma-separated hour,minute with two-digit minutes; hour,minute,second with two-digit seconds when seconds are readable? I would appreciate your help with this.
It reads 5,52
